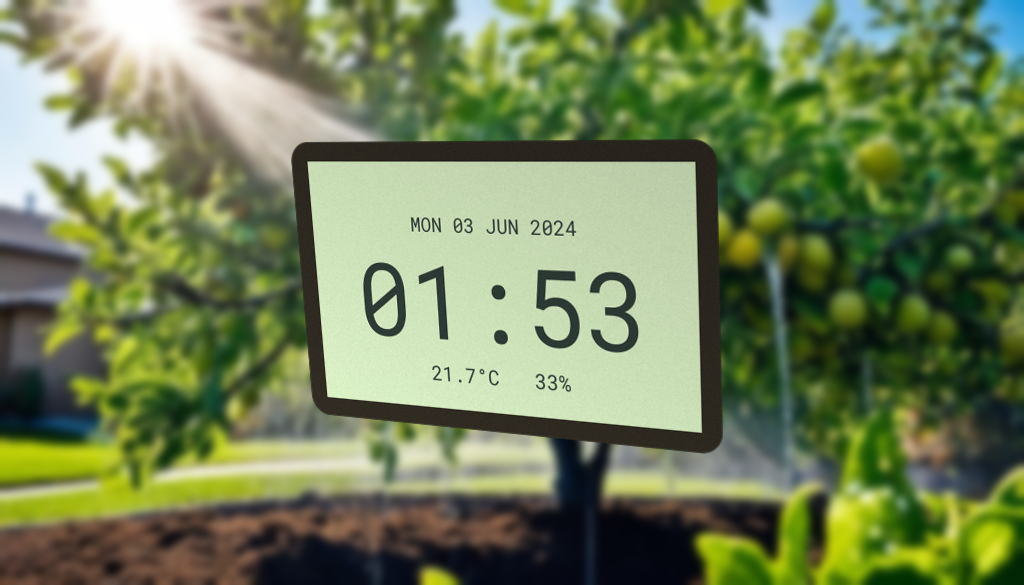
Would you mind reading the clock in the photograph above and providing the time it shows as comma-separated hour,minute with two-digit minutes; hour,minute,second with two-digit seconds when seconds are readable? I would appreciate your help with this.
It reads 1,53
